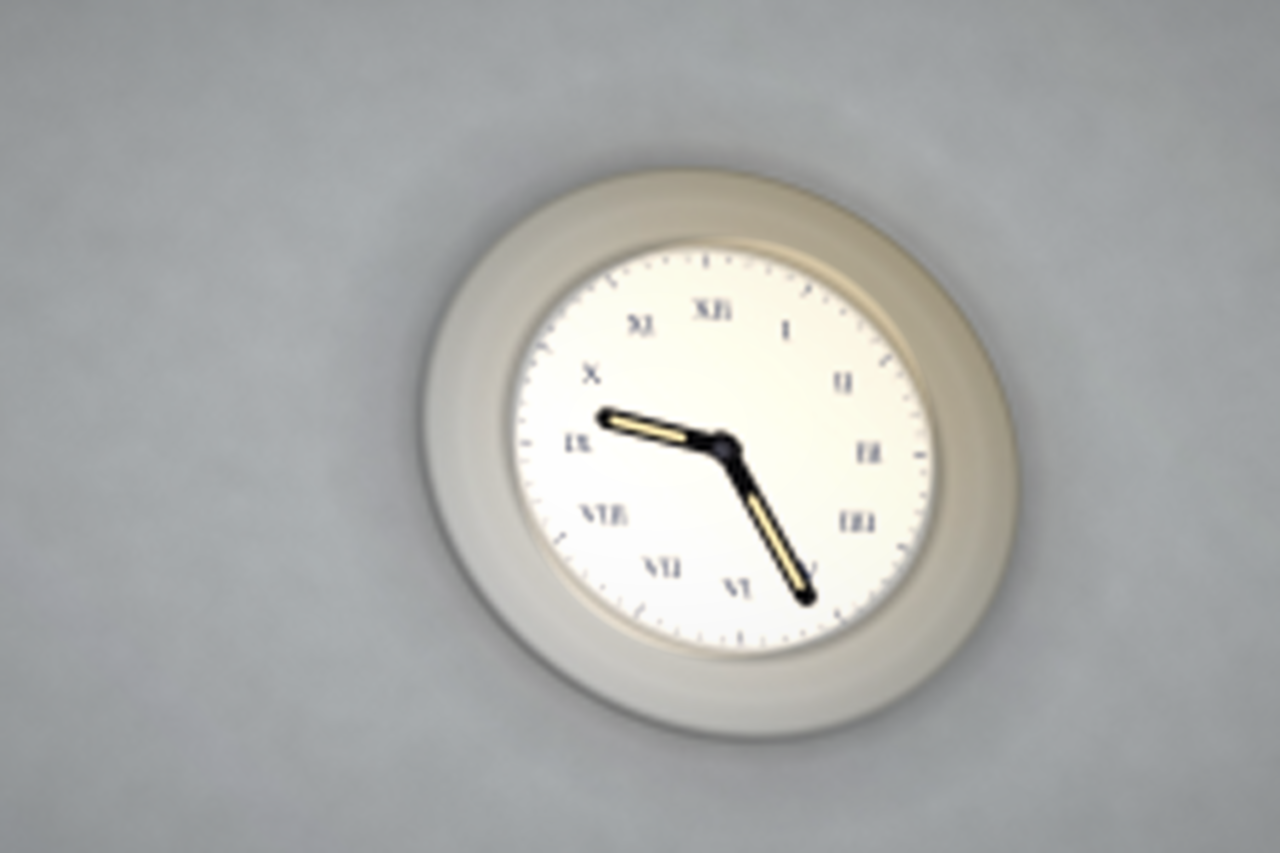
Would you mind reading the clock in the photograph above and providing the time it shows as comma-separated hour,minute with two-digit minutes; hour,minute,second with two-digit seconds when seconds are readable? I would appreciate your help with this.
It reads 9,26
